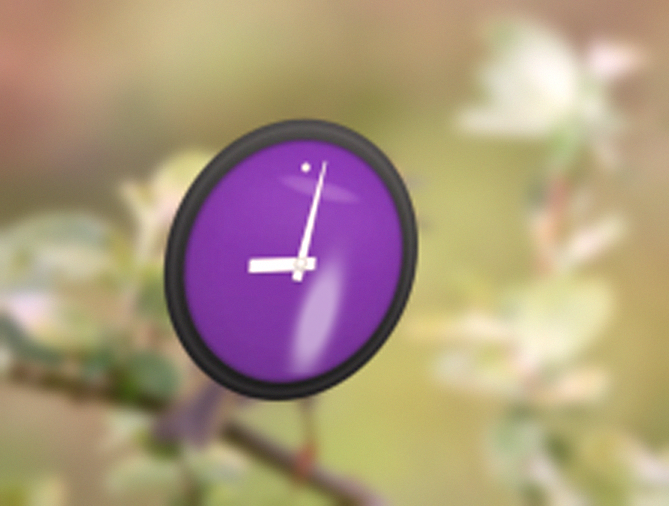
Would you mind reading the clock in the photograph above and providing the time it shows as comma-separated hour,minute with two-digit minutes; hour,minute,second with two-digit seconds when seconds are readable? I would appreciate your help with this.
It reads 9,02
